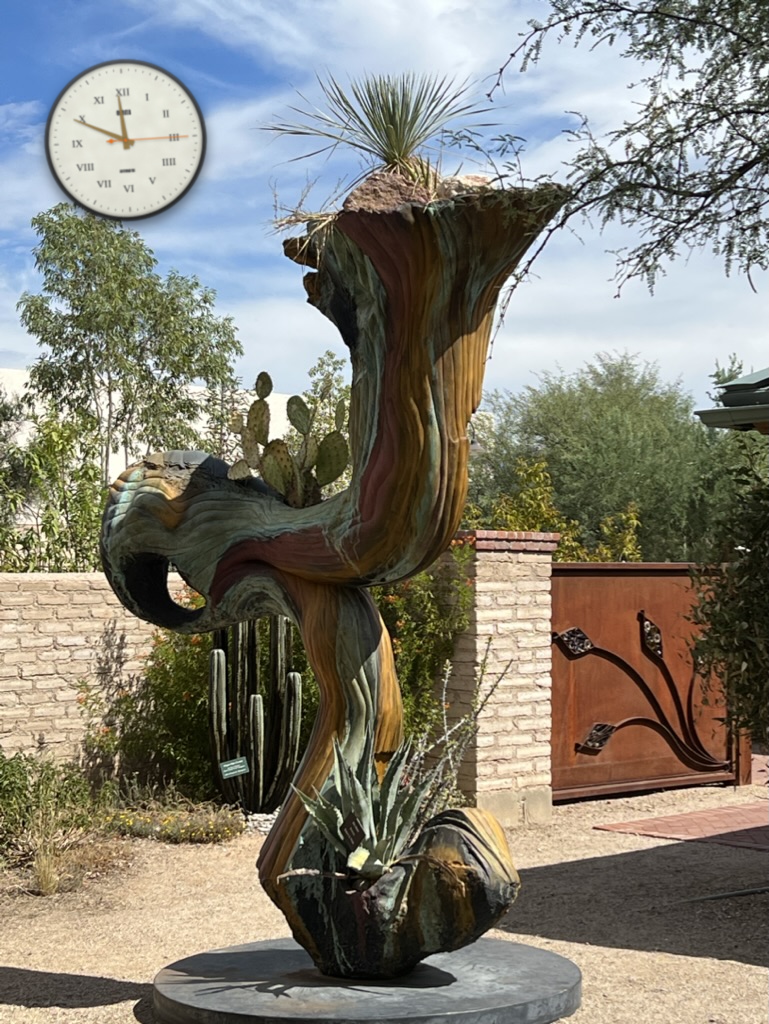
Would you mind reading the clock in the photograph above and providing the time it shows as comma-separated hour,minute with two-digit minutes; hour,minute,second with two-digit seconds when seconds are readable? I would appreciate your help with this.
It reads 11,49,15
